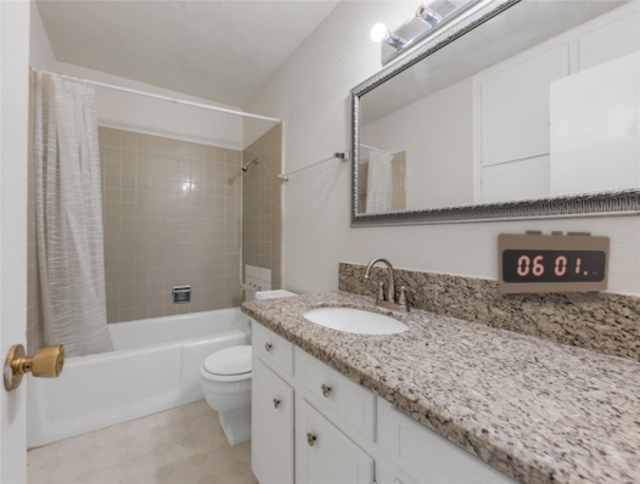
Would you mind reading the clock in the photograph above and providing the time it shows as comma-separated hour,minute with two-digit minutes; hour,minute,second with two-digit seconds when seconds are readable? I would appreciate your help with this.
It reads 6,01
